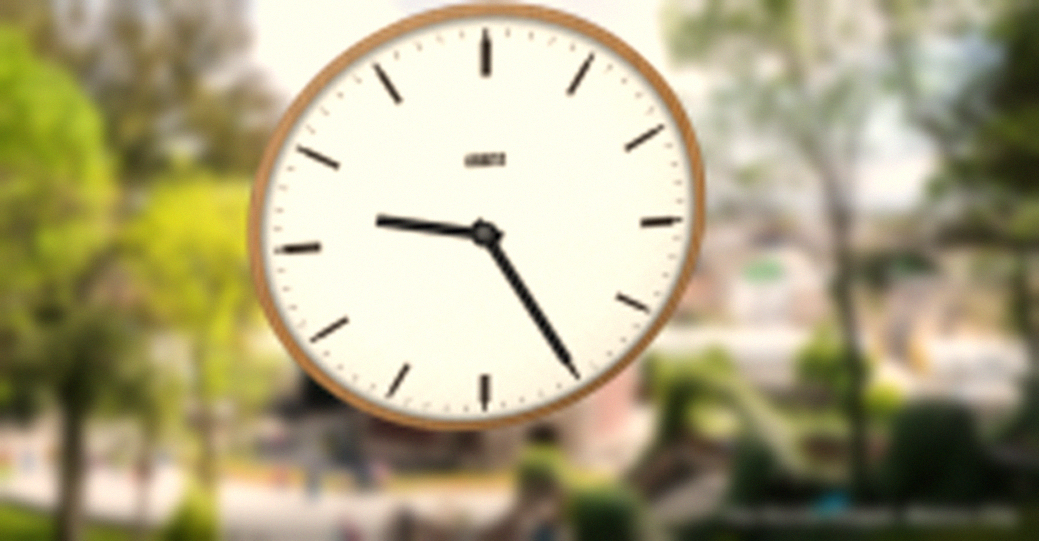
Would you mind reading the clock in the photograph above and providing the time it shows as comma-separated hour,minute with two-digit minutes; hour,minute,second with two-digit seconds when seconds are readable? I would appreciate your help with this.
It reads 9,25
